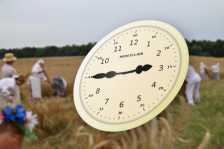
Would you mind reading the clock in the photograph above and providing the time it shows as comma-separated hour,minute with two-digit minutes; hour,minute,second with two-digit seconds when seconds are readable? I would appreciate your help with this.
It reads 2,45
